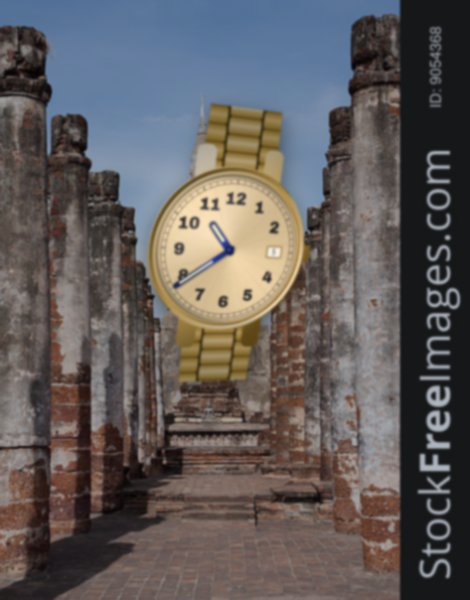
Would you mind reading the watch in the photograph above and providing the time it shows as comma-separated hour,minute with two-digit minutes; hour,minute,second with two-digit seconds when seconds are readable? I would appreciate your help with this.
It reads 10,39
